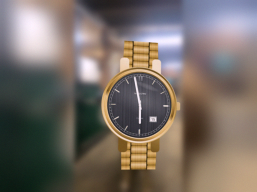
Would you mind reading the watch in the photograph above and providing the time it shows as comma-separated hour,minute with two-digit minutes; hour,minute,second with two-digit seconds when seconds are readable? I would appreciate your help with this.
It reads 5,58
